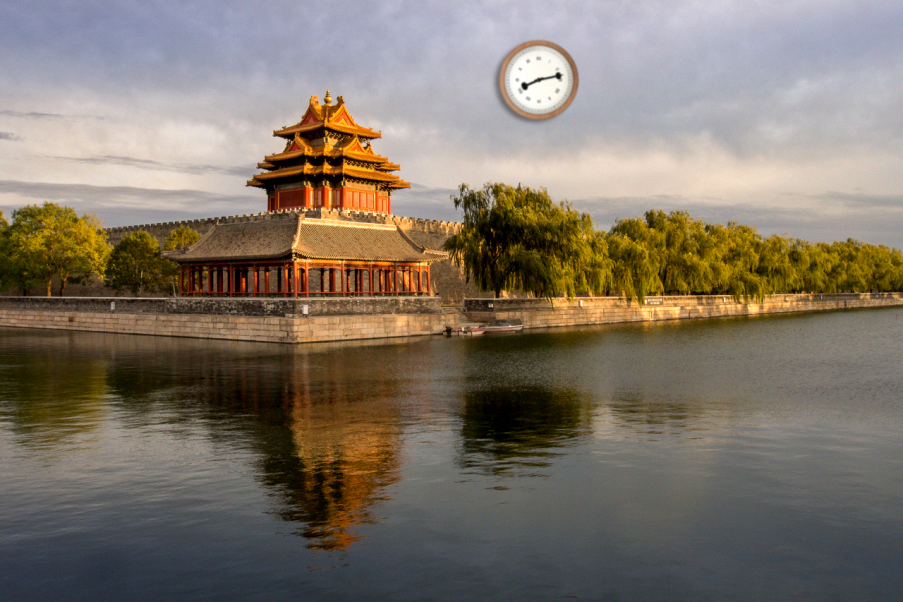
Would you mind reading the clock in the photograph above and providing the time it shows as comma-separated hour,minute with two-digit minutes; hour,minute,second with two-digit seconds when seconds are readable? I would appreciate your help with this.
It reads 8,13
